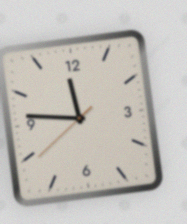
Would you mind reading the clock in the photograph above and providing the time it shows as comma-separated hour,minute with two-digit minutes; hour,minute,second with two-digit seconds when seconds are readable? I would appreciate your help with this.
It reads 11,46,39
